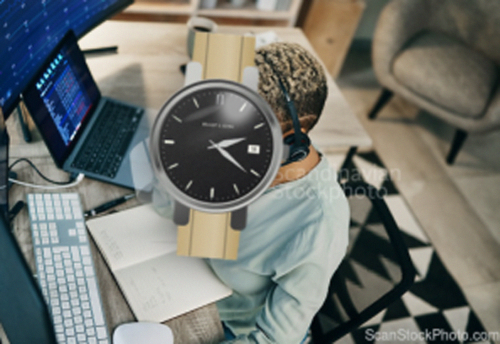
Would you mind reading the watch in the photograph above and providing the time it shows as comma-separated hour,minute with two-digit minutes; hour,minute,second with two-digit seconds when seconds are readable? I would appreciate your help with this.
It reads 2,21
